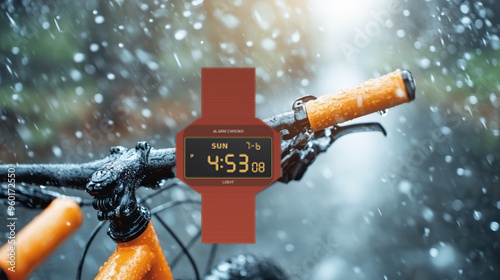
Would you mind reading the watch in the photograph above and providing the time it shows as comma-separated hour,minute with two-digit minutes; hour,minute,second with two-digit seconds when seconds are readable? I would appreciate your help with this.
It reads 4,53,08
